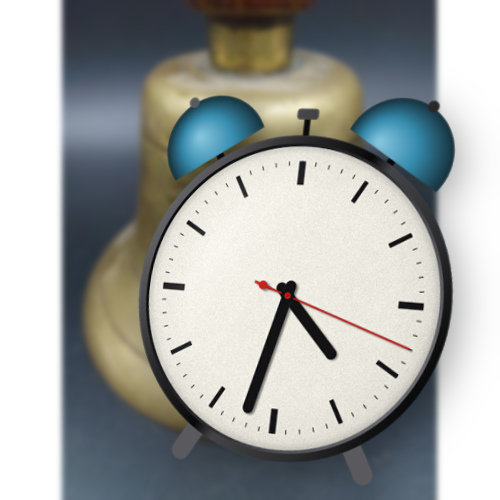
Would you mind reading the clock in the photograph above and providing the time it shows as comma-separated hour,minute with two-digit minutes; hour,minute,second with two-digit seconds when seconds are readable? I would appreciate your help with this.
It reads 4,32,18
